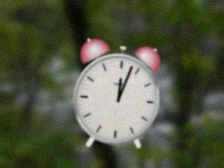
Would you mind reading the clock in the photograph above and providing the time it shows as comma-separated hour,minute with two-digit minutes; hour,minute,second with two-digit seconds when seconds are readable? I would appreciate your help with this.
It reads 12,03
